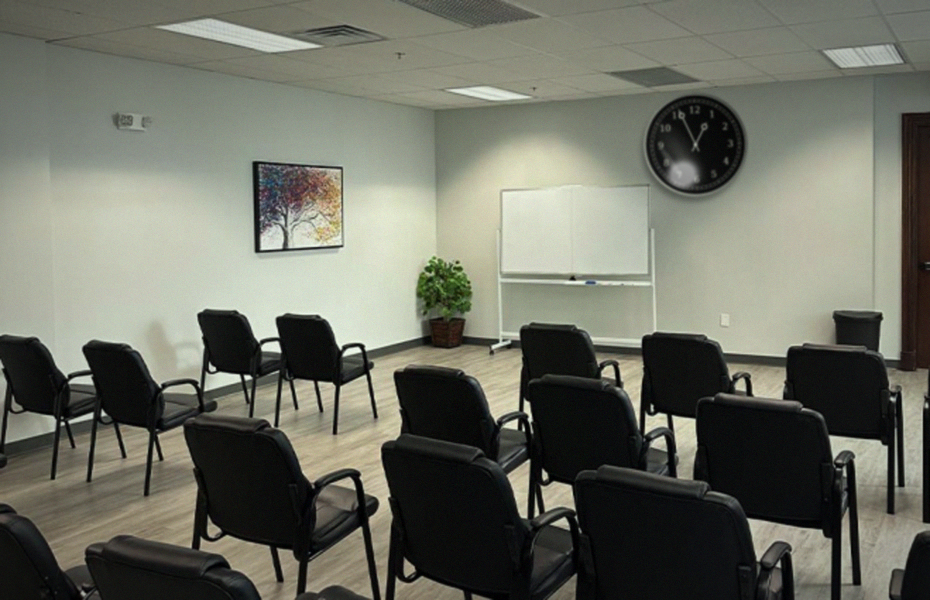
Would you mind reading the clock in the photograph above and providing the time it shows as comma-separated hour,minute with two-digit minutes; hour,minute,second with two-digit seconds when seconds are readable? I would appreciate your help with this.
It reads 12,56
